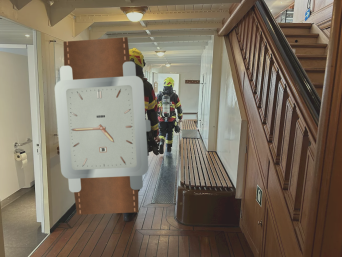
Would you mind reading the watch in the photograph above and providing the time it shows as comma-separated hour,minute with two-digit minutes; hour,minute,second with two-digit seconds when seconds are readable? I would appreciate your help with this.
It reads 4,45
